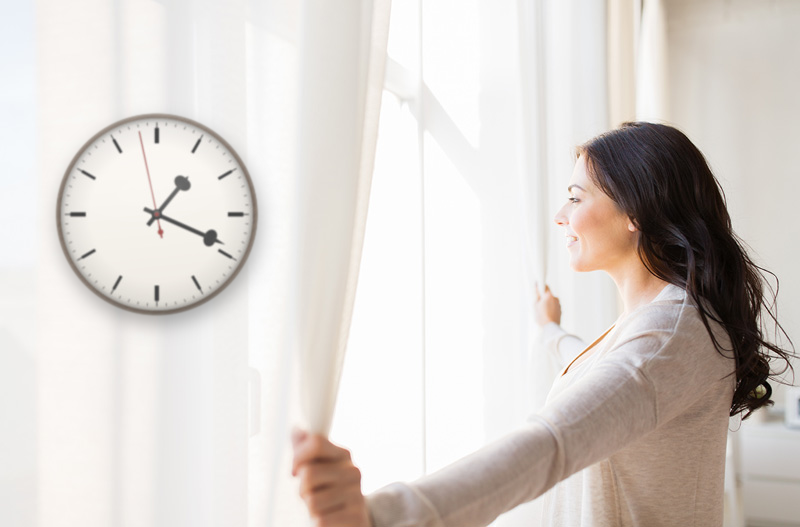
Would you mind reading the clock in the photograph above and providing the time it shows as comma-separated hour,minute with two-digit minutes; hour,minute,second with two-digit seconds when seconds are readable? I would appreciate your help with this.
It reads 1,18,58
